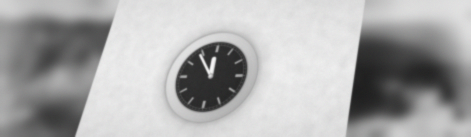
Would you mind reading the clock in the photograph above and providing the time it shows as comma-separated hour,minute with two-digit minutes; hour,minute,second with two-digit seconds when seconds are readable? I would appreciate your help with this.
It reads 11,54
